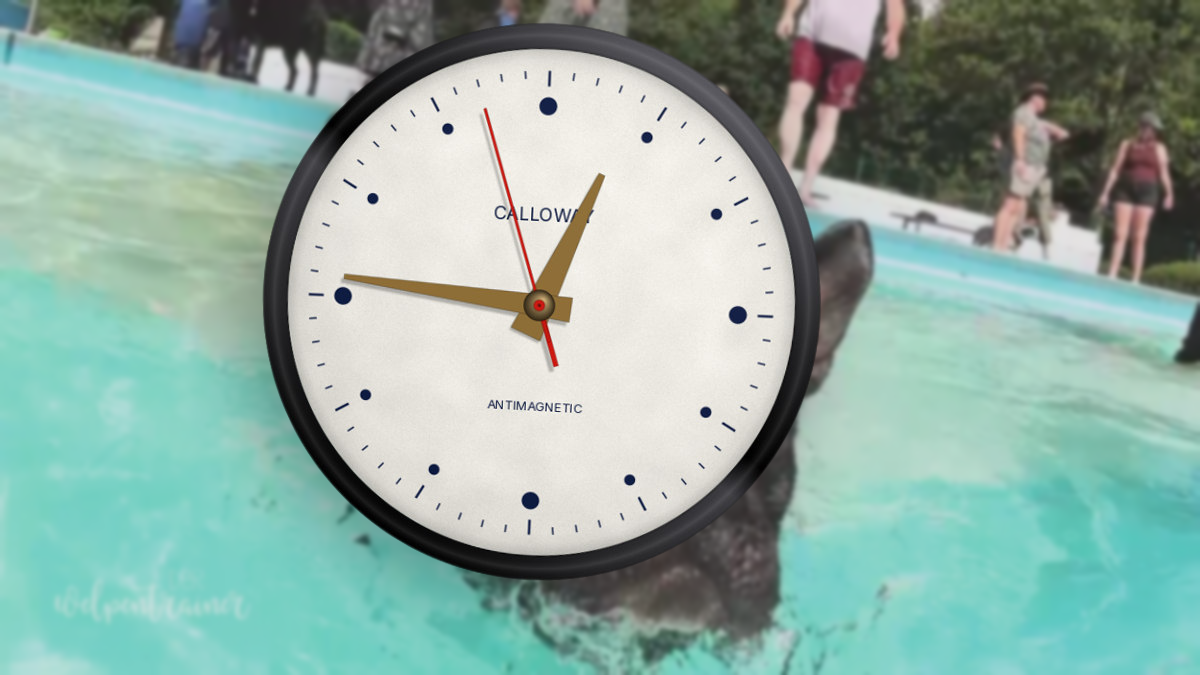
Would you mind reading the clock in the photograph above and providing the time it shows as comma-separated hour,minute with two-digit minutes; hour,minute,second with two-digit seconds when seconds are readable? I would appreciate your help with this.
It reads 12,45,57
